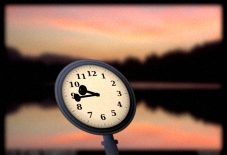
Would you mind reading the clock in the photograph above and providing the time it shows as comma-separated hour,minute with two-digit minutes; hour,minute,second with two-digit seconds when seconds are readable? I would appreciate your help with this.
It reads 9,44
